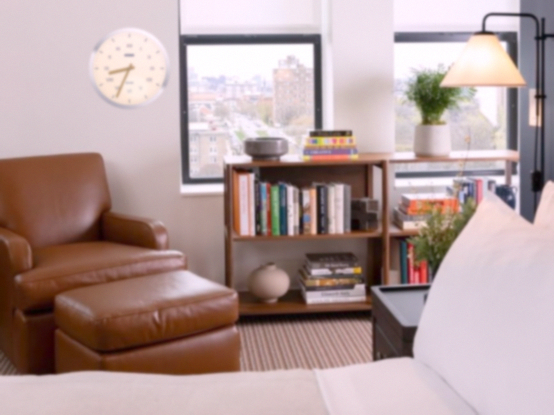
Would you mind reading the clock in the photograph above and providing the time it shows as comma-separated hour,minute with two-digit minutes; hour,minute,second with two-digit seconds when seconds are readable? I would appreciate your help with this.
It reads 8,34
